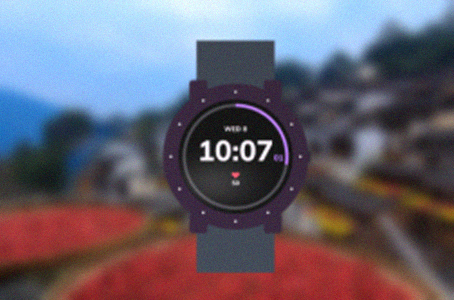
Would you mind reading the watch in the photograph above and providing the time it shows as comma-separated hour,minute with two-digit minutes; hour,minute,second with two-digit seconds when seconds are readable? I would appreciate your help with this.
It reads 10,07
